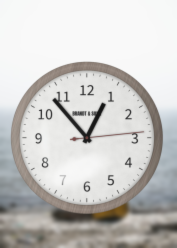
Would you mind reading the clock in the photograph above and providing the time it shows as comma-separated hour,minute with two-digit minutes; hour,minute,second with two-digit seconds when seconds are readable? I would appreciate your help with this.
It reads 12,53,14
